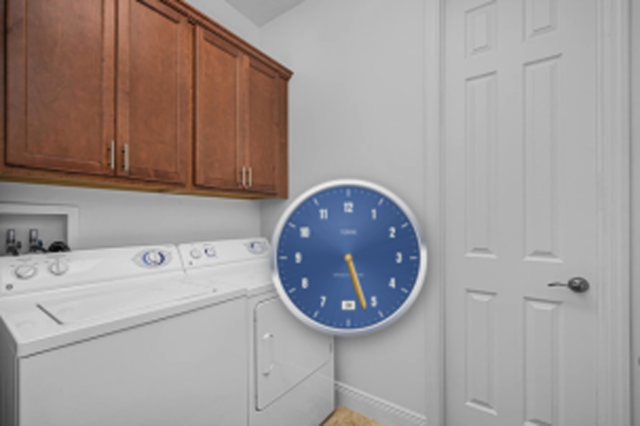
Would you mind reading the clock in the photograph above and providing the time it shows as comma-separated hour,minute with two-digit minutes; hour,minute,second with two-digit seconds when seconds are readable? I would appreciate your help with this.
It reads 5,27
